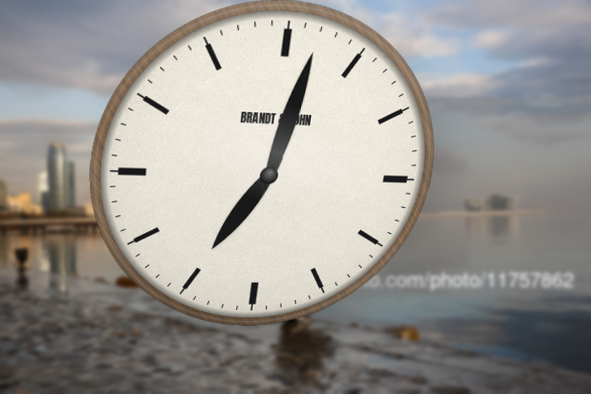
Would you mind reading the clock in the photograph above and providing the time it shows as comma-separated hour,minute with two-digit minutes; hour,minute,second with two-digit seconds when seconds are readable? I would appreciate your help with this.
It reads 7,02
